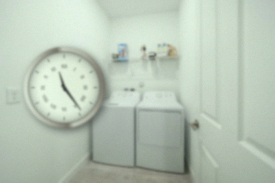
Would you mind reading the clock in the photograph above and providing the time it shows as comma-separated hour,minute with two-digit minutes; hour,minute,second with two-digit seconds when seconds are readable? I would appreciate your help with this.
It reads 11,24
